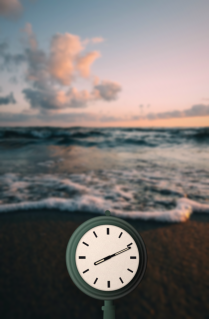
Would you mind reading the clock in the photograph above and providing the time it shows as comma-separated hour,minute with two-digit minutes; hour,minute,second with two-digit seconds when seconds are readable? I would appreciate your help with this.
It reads 8,11
